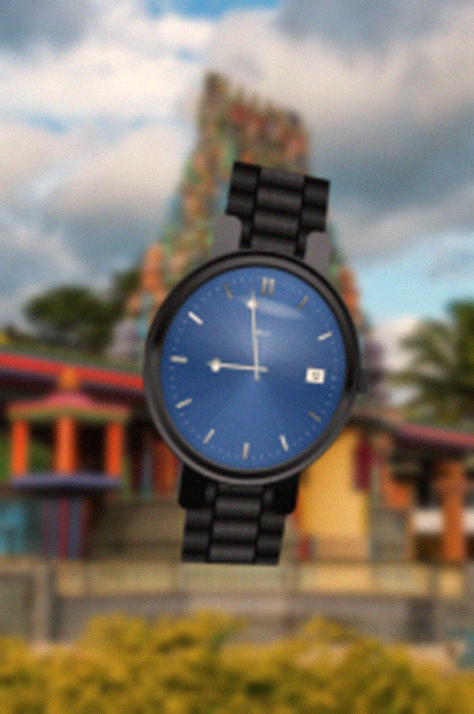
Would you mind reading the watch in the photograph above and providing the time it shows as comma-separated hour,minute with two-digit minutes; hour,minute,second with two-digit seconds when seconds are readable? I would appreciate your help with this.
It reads 8,58
